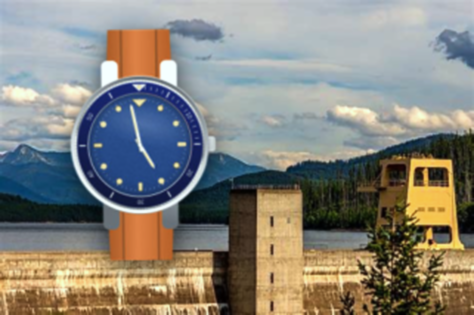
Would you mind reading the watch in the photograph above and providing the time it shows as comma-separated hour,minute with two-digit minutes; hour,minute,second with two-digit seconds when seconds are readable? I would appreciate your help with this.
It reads 4,58
